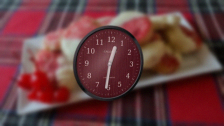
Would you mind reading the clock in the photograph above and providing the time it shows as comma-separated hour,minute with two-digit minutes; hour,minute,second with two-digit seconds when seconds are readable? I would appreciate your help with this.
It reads 12,31
